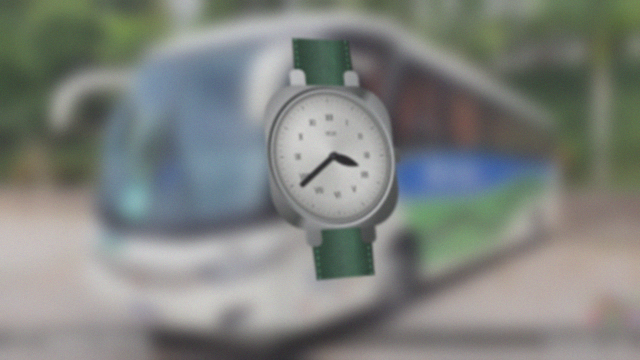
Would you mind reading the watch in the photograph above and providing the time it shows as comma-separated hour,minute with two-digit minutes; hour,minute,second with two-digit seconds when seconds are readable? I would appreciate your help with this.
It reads 3,39
